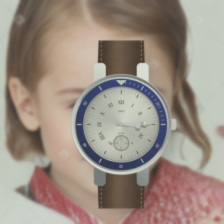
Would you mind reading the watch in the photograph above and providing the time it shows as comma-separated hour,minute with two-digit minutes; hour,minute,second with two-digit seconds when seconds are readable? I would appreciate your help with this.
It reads 3,15
